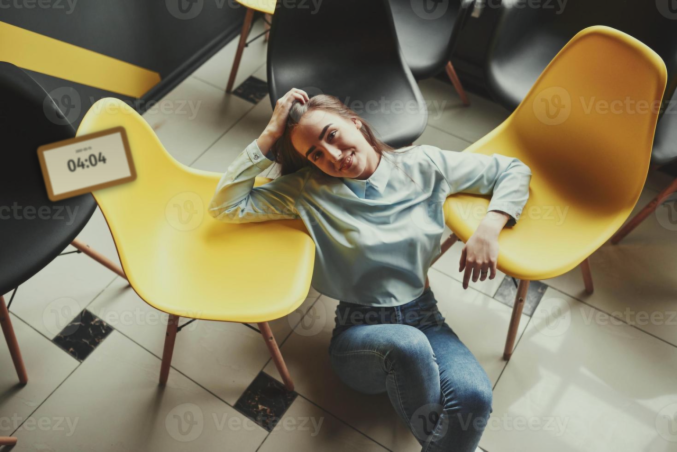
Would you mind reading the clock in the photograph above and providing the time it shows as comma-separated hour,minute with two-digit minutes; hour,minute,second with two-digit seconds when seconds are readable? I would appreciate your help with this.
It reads 4,04
